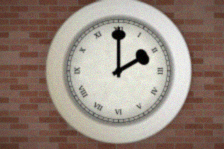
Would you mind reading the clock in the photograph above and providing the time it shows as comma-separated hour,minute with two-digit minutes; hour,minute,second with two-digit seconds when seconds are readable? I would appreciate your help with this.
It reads 2,00
